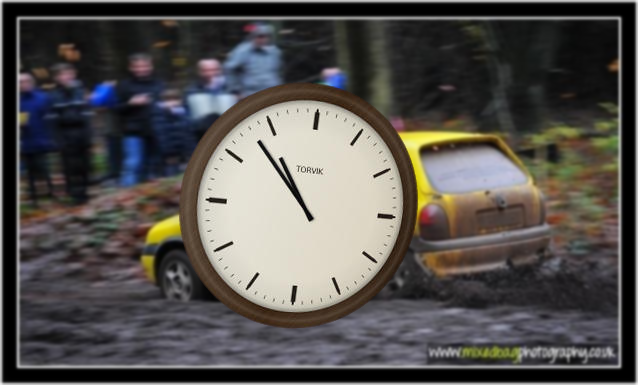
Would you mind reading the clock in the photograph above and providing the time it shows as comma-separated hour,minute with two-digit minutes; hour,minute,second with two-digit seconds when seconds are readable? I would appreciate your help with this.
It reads 10,53
